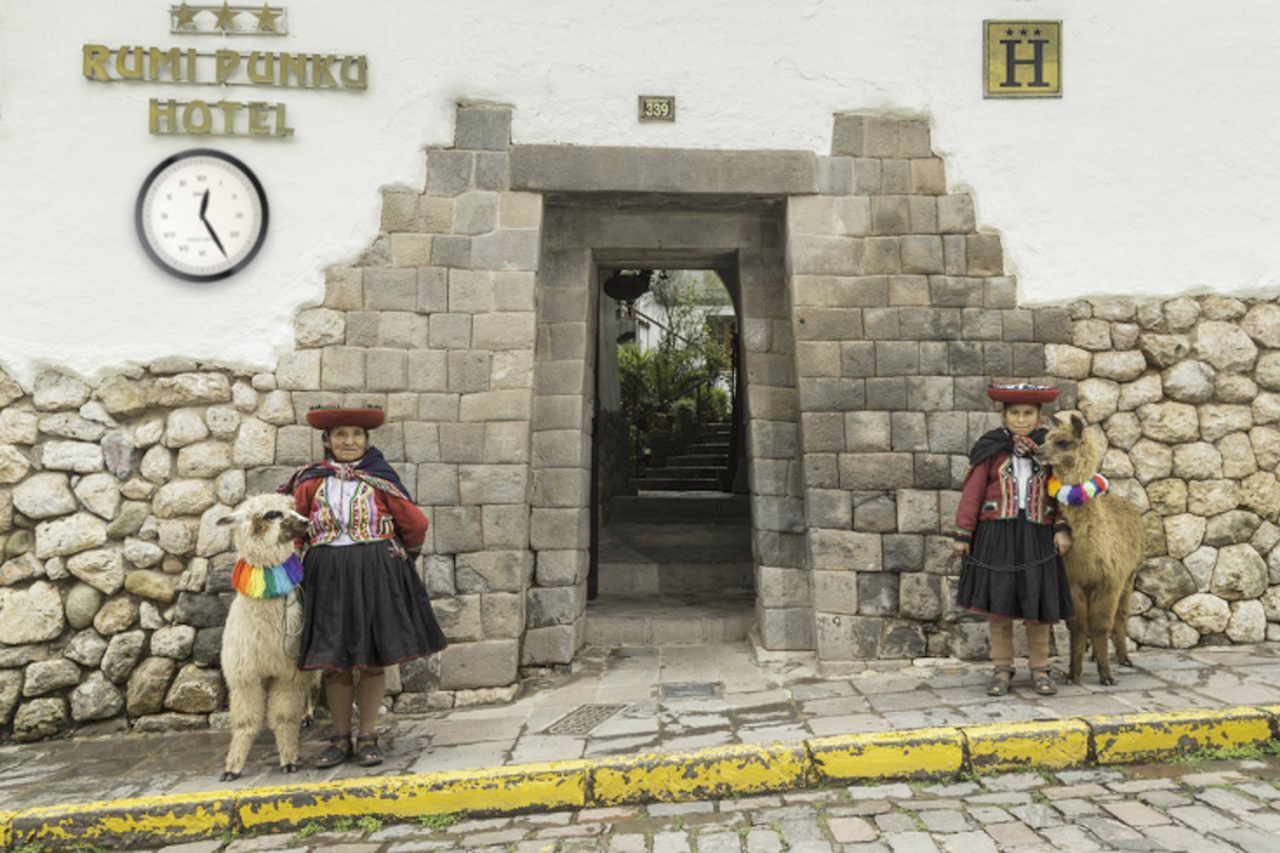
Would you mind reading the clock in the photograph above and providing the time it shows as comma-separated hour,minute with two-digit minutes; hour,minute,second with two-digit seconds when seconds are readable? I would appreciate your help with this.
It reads 12,25
